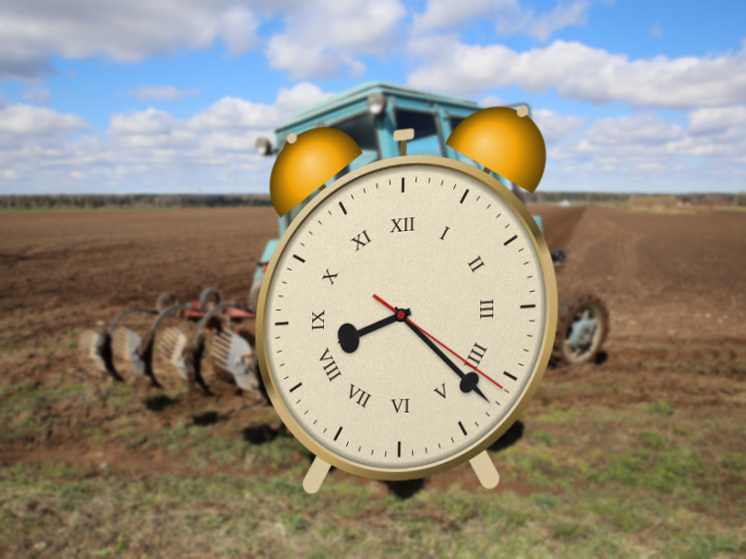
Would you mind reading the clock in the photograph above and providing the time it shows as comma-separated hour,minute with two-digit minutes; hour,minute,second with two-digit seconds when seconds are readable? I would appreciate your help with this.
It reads 8,22,21
